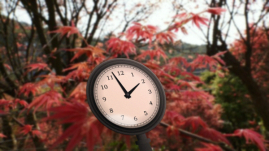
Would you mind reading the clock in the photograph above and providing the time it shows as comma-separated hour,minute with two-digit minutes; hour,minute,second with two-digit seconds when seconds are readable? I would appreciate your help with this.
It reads 1,57
